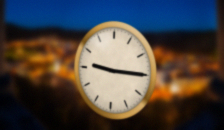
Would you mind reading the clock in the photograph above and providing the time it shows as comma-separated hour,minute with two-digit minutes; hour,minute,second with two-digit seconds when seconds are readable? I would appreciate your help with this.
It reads 9,15
